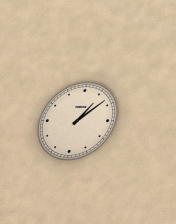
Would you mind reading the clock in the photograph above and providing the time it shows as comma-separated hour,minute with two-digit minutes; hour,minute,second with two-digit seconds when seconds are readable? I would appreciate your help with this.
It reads 1,08
